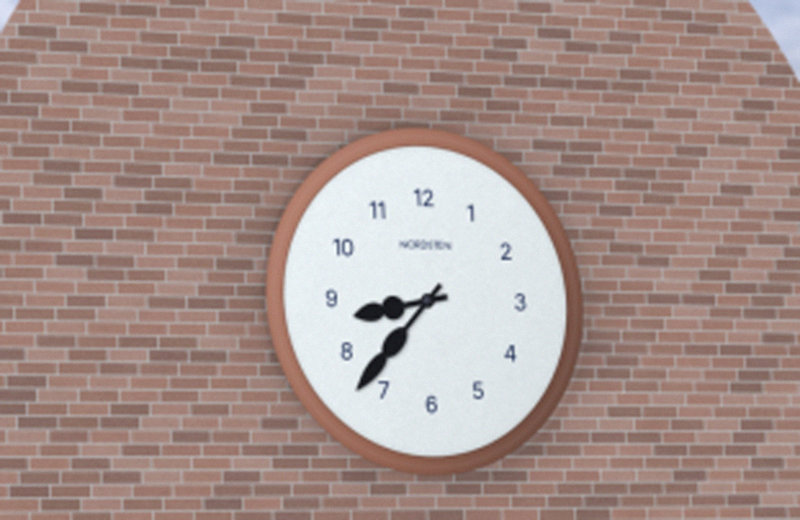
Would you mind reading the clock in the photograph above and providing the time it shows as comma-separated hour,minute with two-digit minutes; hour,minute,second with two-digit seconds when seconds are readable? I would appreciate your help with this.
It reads 8,37
